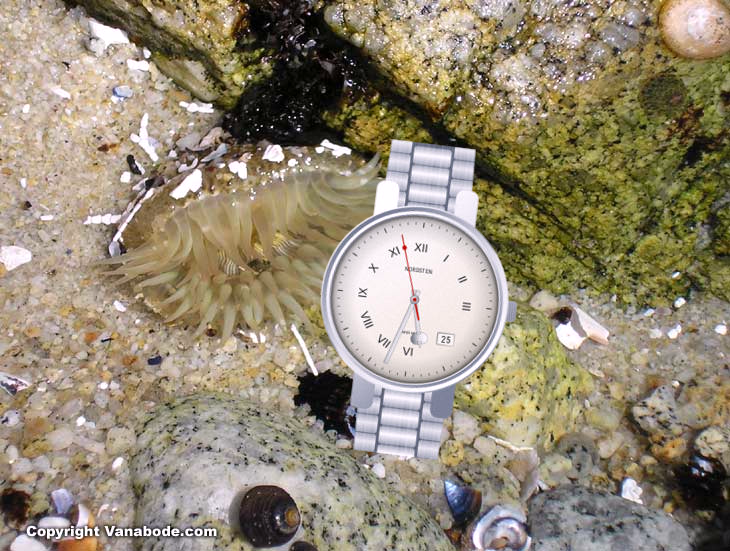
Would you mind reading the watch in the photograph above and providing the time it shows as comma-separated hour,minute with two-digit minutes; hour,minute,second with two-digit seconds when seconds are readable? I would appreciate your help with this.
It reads 5,32,57
